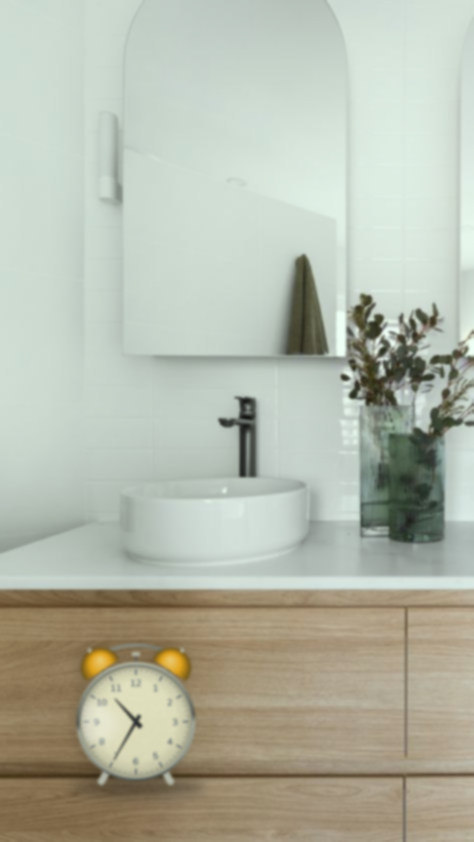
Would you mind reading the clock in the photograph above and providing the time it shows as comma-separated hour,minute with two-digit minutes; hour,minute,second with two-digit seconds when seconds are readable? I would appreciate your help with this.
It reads 10,35
